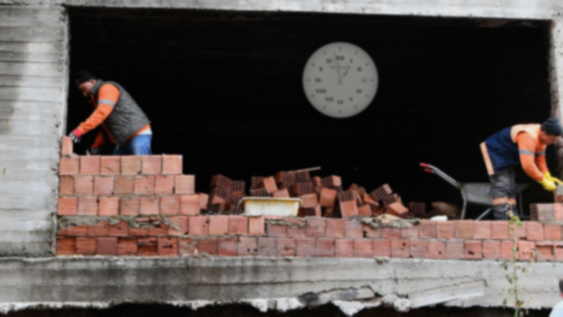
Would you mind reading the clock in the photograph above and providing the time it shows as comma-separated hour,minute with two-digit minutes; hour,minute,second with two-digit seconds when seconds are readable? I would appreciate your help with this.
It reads 12,58
